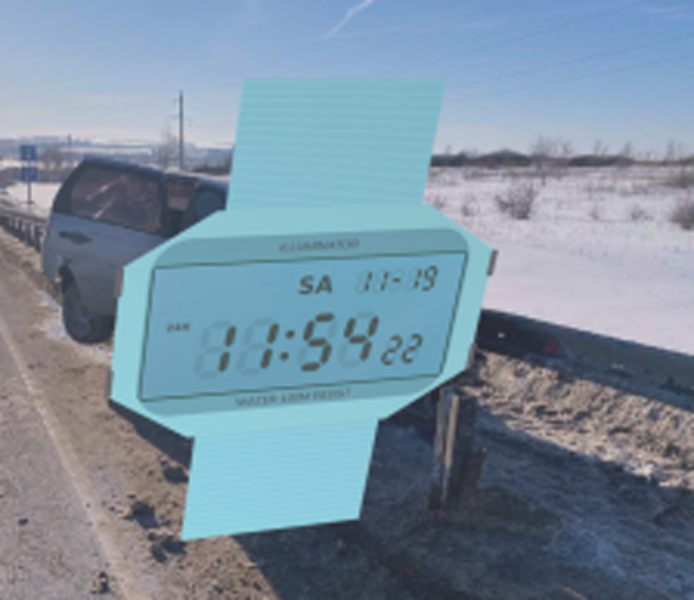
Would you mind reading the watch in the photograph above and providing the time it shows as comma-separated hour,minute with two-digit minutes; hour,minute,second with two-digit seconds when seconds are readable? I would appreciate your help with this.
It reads 11,54,22
